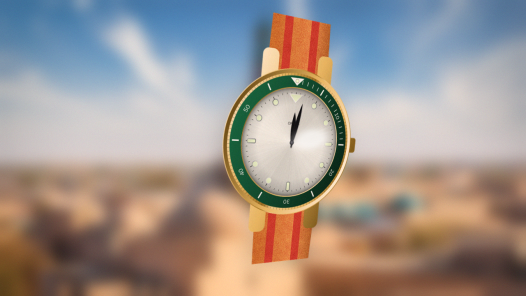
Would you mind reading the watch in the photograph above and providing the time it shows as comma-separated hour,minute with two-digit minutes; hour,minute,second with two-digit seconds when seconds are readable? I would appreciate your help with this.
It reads 12,02
